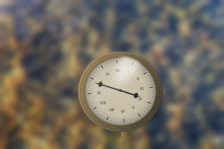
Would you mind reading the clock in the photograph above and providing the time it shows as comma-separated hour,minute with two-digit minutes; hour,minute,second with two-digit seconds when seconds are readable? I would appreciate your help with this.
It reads 3,49
